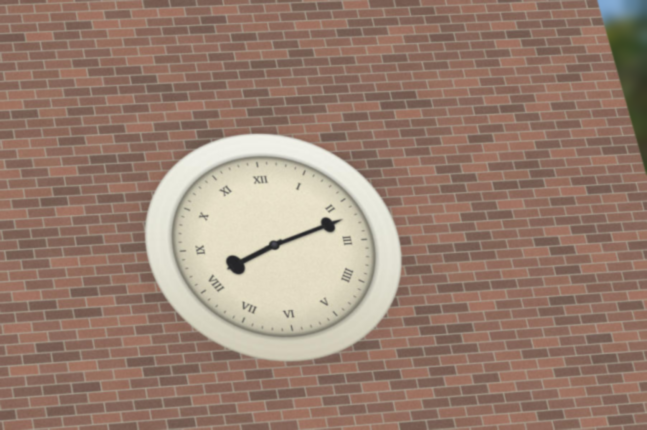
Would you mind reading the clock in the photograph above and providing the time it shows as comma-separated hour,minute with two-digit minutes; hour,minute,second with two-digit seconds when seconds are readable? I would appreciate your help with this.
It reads 8,12
